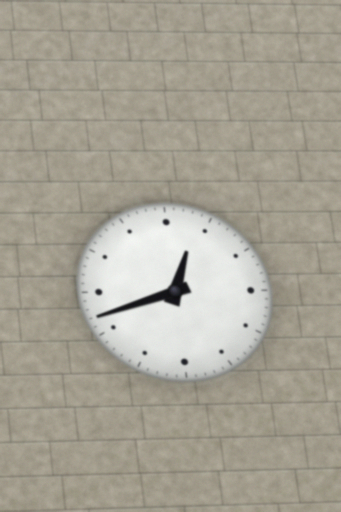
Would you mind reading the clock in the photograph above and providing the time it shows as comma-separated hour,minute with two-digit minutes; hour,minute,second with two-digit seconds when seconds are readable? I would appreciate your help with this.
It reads 12,42
